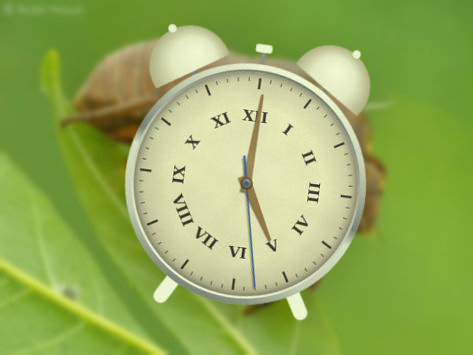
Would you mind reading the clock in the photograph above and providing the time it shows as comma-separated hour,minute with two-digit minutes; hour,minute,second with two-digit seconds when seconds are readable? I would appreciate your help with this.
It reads 5,00,28
